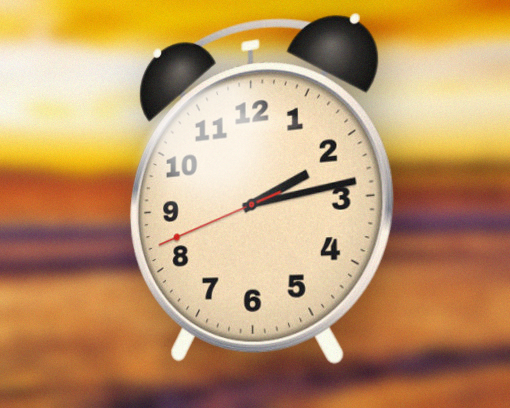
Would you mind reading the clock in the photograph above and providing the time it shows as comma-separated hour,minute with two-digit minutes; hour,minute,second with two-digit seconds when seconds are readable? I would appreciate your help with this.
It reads 2,13,42
